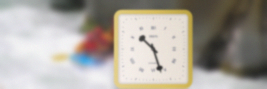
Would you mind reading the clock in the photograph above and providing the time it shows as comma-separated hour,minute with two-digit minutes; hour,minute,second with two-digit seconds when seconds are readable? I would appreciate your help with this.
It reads 10,27
